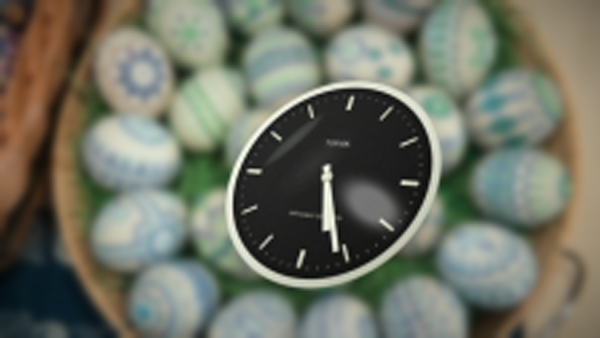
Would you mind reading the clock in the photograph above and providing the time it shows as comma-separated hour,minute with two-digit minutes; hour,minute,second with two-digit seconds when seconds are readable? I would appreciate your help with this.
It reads 5,26
